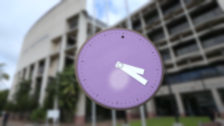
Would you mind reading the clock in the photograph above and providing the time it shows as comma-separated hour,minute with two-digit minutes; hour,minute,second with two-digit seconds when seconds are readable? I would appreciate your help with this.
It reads 3,20
